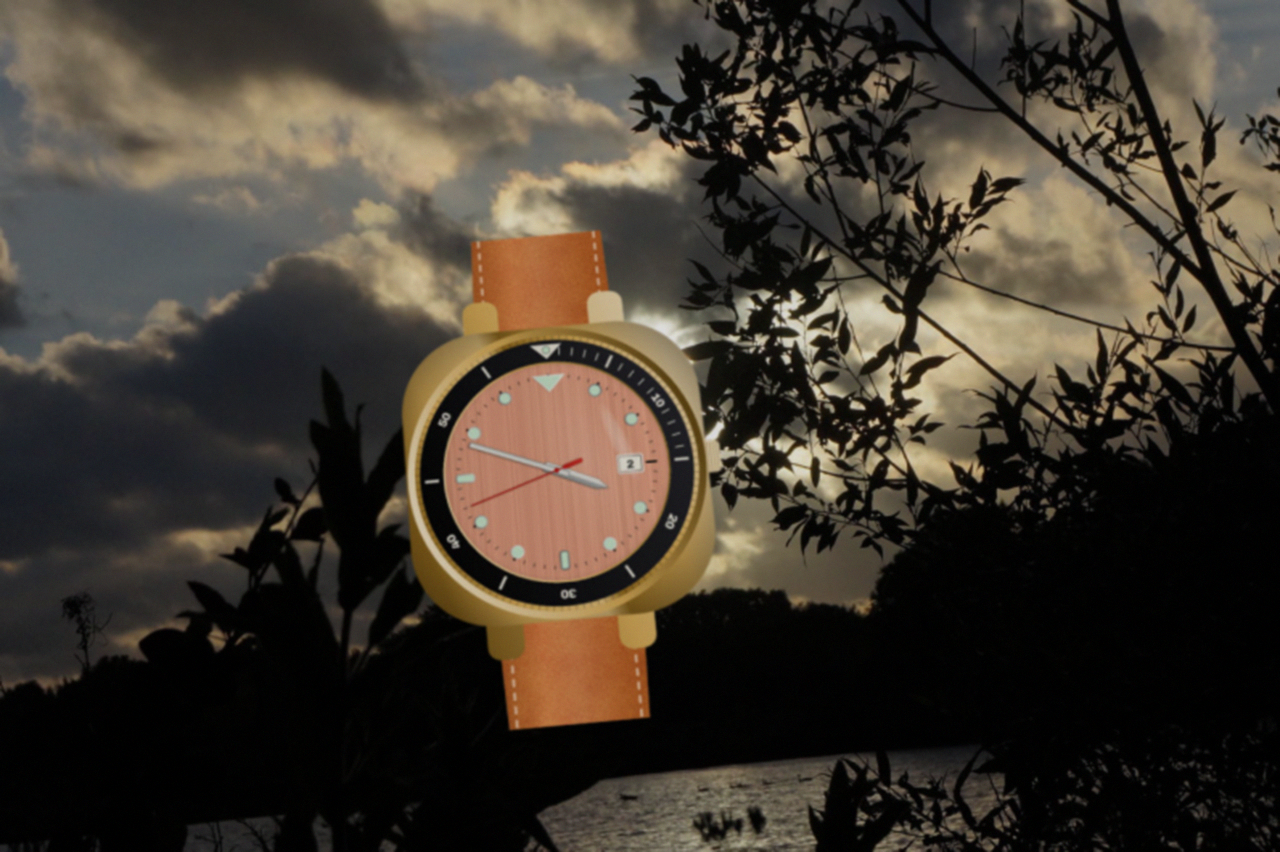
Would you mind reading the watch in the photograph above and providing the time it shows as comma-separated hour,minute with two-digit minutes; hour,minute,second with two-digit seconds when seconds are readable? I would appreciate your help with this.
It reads 3,48,42
